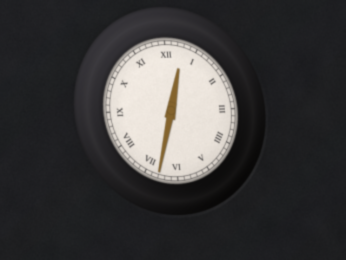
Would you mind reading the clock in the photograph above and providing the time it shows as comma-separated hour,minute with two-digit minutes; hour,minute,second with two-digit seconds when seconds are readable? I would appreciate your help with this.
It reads 12,33
